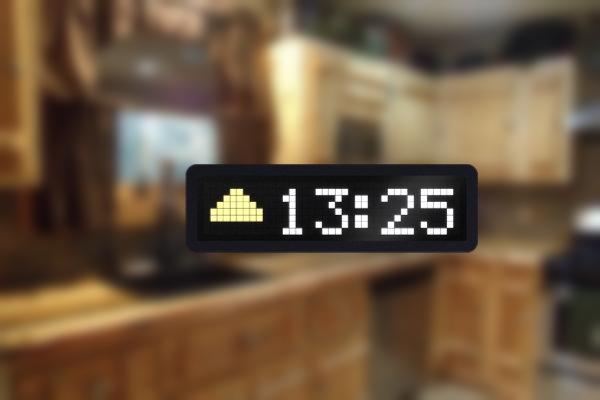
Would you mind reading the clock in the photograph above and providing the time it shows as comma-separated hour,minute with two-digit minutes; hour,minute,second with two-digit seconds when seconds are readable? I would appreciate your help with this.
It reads 13,25
